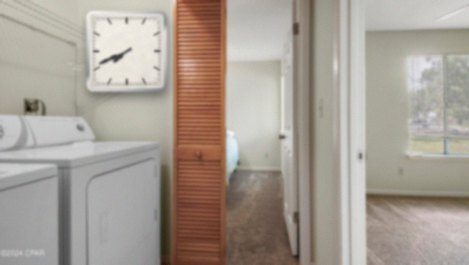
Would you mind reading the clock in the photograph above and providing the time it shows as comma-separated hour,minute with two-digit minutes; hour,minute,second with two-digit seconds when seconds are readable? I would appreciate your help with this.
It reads 7,41
